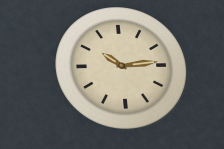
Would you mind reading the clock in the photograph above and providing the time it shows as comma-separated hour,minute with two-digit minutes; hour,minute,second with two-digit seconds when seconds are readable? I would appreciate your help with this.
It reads 10,14
